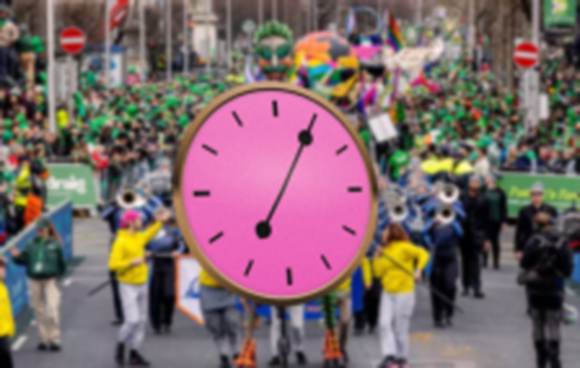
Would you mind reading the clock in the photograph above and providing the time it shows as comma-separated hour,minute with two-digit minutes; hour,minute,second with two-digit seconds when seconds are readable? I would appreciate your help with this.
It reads 7,05
